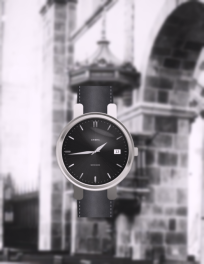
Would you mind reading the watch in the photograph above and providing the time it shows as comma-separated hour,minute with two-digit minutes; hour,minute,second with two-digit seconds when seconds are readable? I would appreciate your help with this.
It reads 1,44
